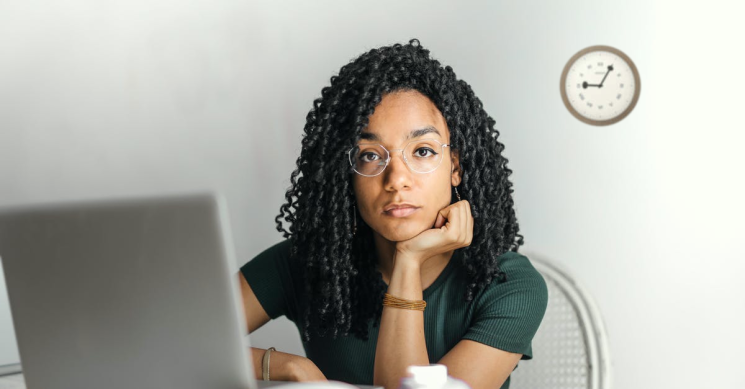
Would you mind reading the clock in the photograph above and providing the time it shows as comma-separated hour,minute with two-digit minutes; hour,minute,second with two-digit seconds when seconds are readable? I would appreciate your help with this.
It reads 9,05
